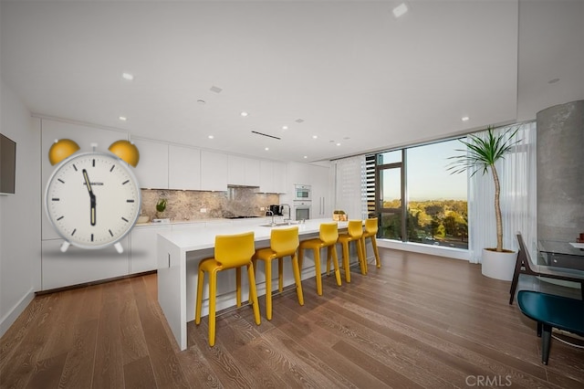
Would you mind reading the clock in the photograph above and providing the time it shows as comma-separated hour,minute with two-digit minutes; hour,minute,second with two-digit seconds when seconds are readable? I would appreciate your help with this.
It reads 5,57
